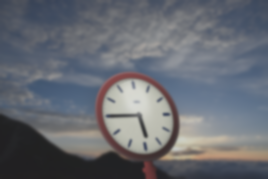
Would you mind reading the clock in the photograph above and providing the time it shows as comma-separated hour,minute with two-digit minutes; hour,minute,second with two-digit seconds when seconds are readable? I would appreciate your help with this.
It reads 5,45
